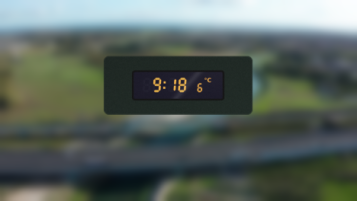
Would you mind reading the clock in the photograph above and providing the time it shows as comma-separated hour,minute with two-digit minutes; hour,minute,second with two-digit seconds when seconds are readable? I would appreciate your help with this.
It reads 9,18
